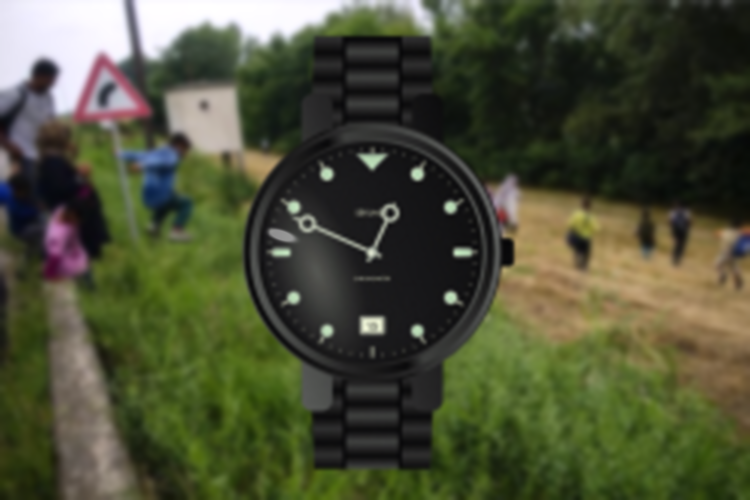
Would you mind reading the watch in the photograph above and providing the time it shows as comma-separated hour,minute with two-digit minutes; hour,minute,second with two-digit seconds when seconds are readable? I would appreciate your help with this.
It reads 12,49
